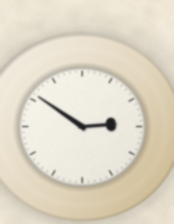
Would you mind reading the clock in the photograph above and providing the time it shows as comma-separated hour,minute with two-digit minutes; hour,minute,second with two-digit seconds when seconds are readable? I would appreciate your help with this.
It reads 2,51
